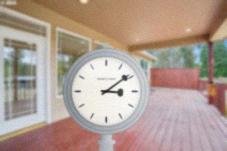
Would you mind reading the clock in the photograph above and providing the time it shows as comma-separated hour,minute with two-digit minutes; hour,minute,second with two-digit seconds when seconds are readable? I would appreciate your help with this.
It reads 3,09
